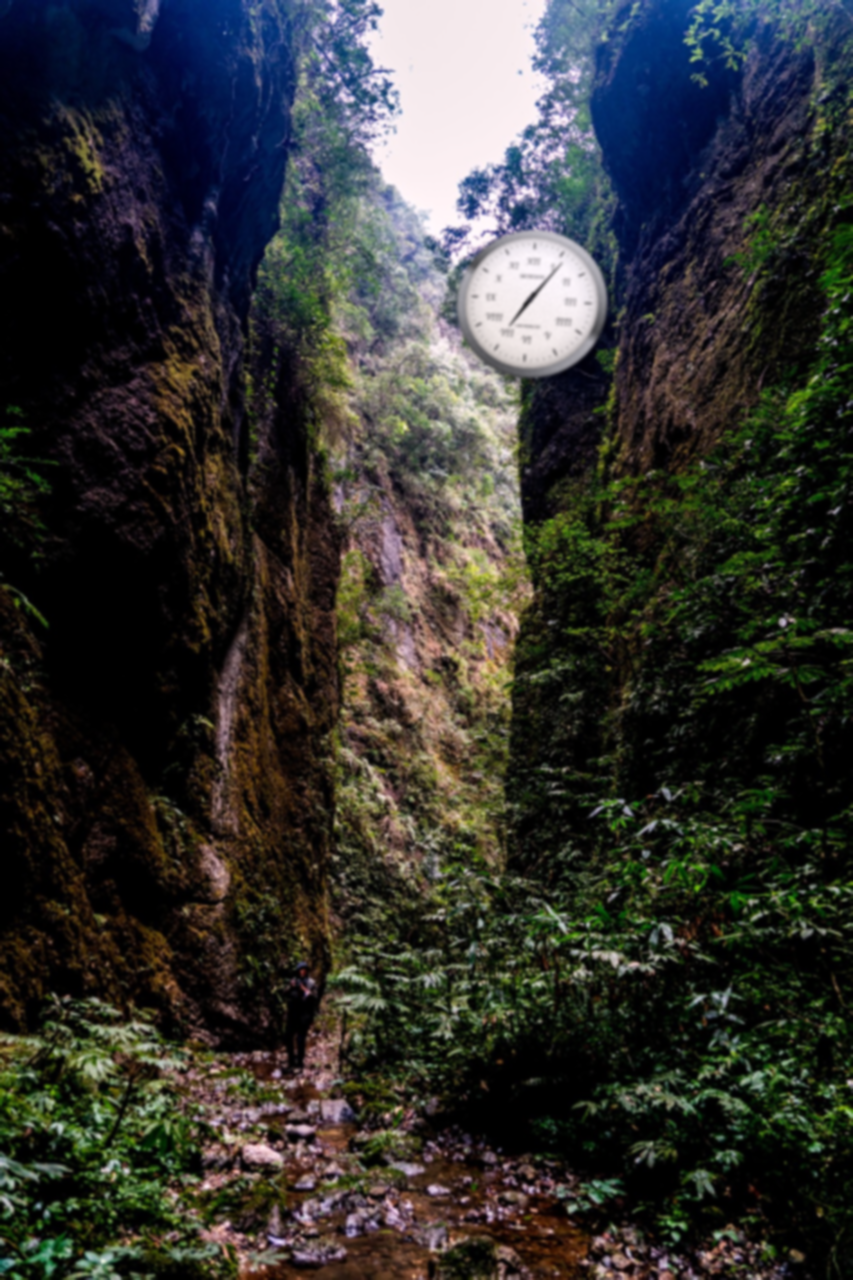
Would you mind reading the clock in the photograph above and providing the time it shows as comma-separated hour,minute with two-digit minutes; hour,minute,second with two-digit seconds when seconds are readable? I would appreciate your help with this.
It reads 7,06
